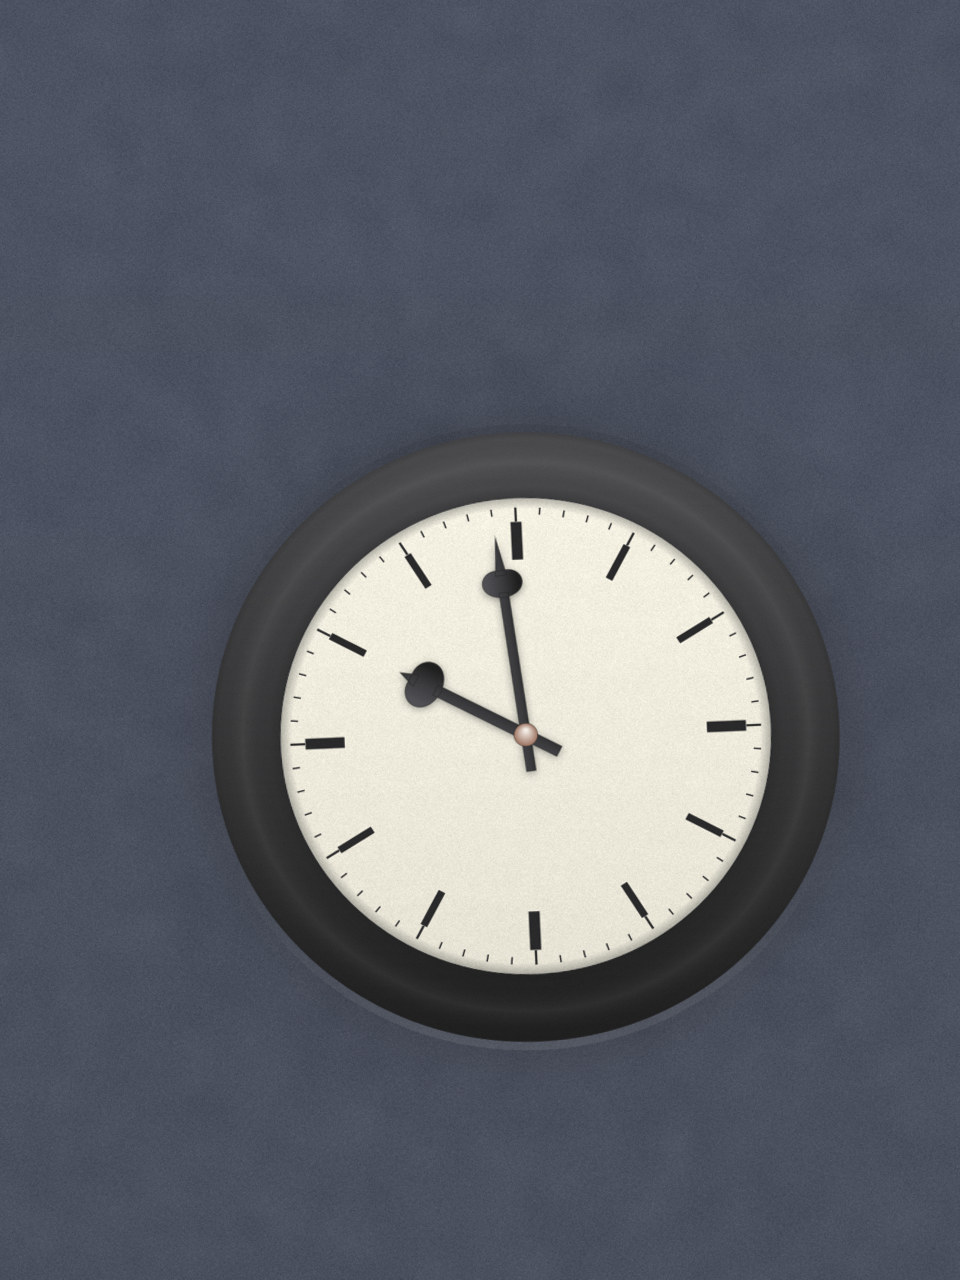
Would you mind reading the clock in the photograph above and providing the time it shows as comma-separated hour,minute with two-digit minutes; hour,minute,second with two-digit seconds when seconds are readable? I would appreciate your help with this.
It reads 9,59
